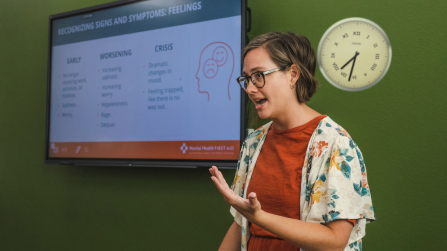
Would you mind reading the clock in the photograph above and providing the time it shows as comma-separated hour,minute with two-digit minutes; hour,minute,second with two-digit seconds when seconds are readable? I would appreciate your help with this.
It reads 7,32
